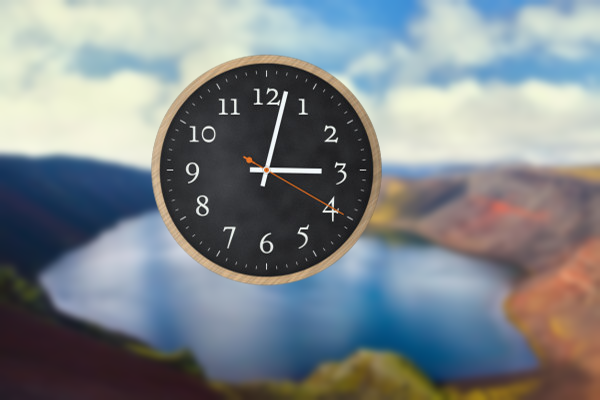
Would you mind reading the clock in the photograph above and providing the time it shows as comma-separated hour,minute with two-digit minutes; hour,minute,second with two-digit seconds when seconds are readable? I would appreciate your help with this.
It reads 3,02,20
